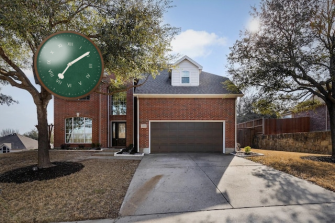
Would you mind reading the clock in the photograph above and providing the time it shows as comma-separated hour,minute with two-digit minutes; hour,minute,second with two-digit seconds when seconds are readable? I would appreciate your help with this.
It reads 7,09
